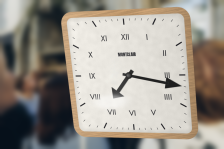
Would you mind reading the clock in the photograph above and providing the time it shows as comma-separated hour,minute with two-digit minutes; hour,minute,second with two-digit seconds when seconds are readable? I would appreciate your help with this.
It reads 7,17
